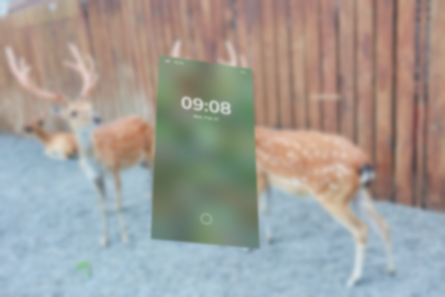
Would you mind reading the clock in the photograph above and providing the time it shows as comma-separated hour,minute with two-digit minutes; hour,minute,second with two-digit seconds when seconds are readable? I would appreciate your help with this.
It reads 9,08
